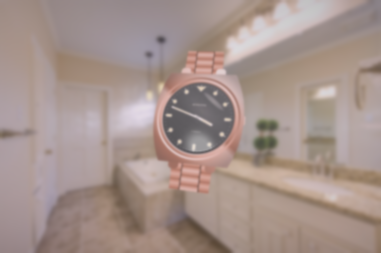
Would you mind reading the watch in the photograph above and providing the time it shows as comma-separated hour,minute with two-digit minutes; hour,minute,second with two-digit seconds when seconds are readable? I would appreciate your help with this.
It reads 3,48
